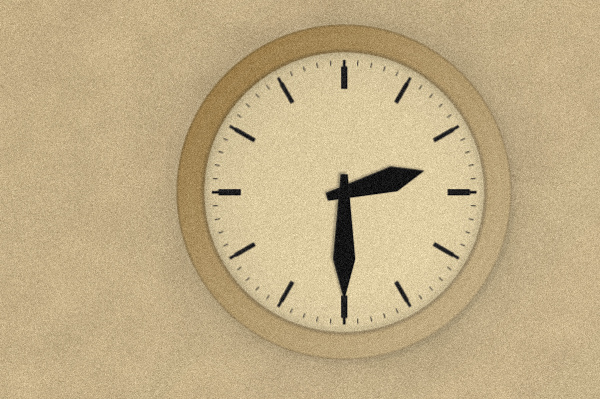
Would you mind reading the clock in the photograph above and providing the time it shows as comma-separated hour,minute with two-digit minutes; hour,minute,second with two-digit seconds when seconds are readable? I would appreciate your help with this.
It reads 2,30
